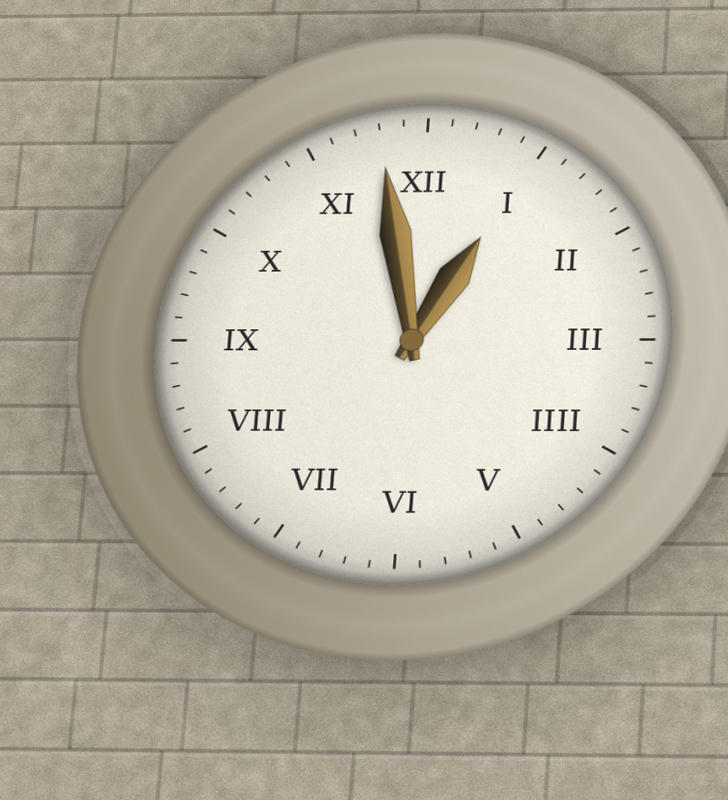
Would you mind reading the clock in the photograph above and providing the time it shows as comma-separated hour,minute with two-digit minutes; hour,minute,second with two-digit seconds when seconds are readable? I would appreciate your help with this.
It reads 12,58
